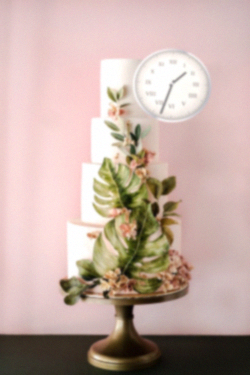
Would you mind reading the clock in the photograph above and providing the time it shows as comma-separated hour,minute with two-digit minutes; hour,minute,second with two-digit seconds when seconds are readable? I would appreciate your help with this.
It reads 1,33
